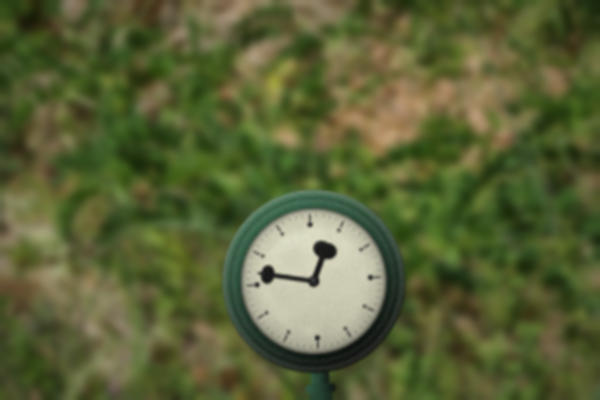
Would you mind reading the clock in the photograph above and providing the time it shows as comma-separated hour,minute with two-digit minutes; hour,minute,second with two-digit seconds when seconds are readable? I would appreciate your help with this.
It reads 12,47
